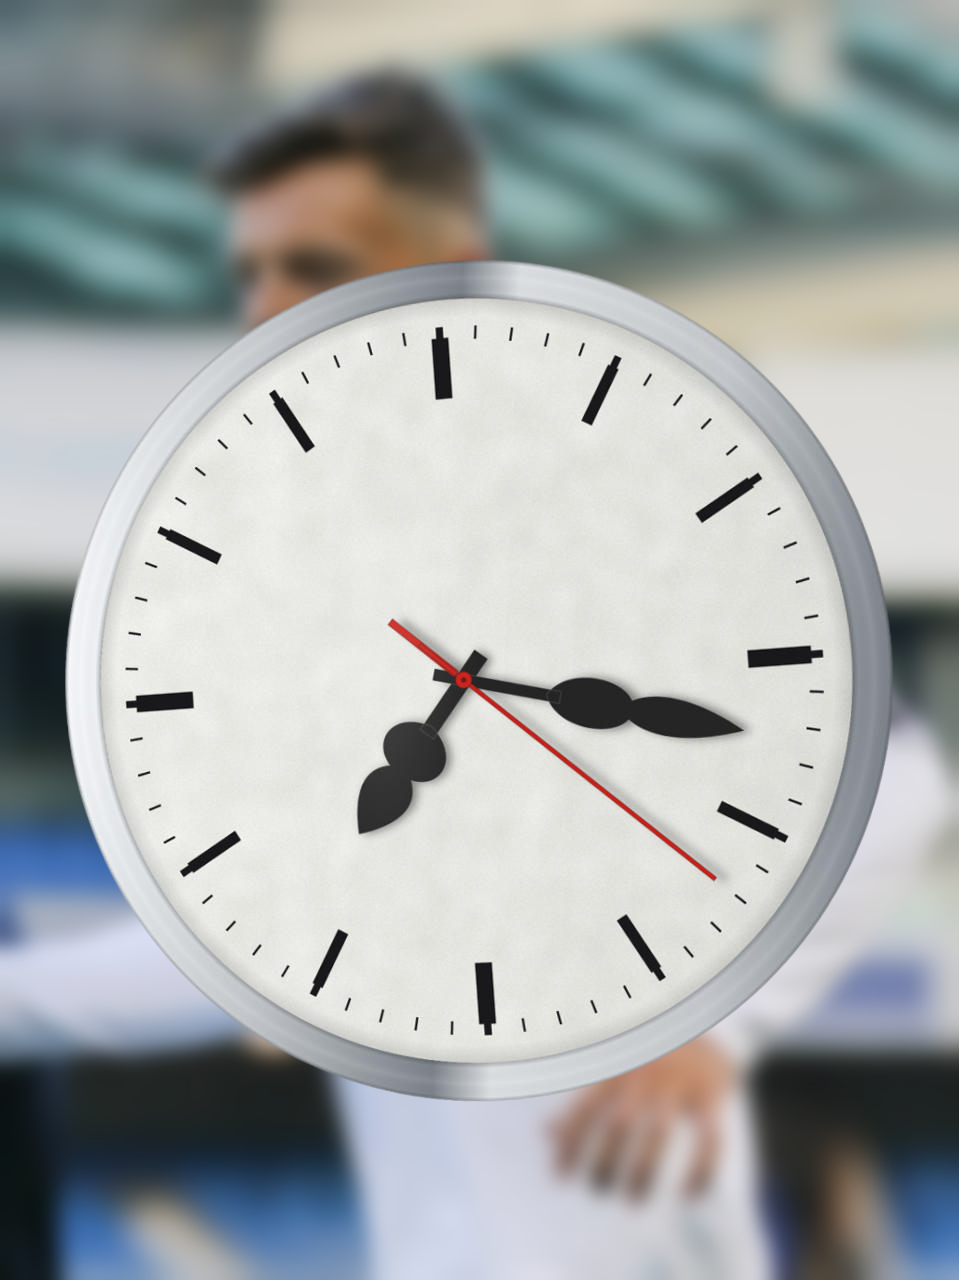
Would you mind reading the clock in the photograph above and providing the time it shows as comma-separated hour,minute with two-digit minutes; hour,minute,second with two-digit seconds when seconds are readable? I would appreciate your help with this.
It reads 7,17,22
